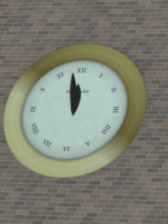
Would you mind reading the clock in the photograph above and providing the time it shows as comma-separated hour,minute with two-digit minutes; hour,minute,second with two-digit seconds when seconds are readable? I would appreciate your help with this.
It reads 11,58
